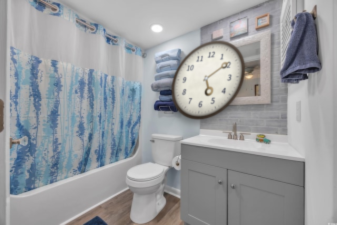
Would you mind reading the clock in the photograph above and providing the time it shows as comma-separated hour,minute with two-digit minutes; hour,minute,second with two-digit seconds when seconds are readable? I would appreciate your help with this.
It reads 5,09
